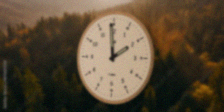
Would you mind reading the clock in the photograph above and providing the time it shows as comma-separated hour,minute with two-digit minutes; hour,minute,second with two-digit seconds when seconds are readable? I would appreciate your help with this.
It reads 1,59
